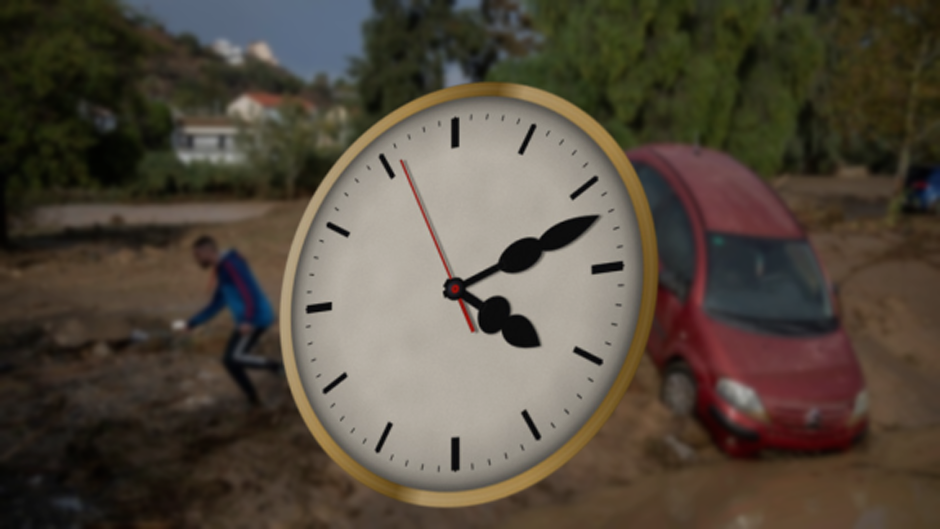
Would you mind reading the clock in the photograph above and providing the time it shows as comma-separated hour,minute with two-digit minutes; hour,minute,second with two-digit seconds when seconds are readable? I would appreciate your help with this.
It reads 4,11,56
